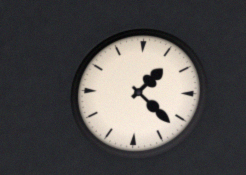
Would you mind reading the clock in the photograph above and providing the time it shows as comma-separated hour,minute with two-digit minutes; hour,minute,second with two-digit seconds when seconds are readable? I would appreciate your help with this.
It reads 1,22
